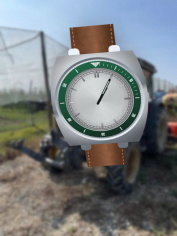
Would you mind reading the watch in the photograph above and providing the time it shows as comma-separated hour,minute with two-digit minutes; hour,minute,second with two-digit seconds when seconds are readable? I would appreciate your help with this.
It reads 1,05
